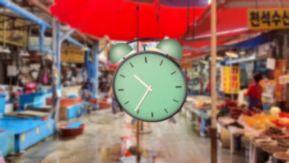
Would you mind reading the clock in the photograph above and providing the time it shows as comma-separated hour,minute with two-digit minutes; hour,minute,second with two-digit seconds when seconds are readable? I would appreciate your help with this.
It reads 10,36
